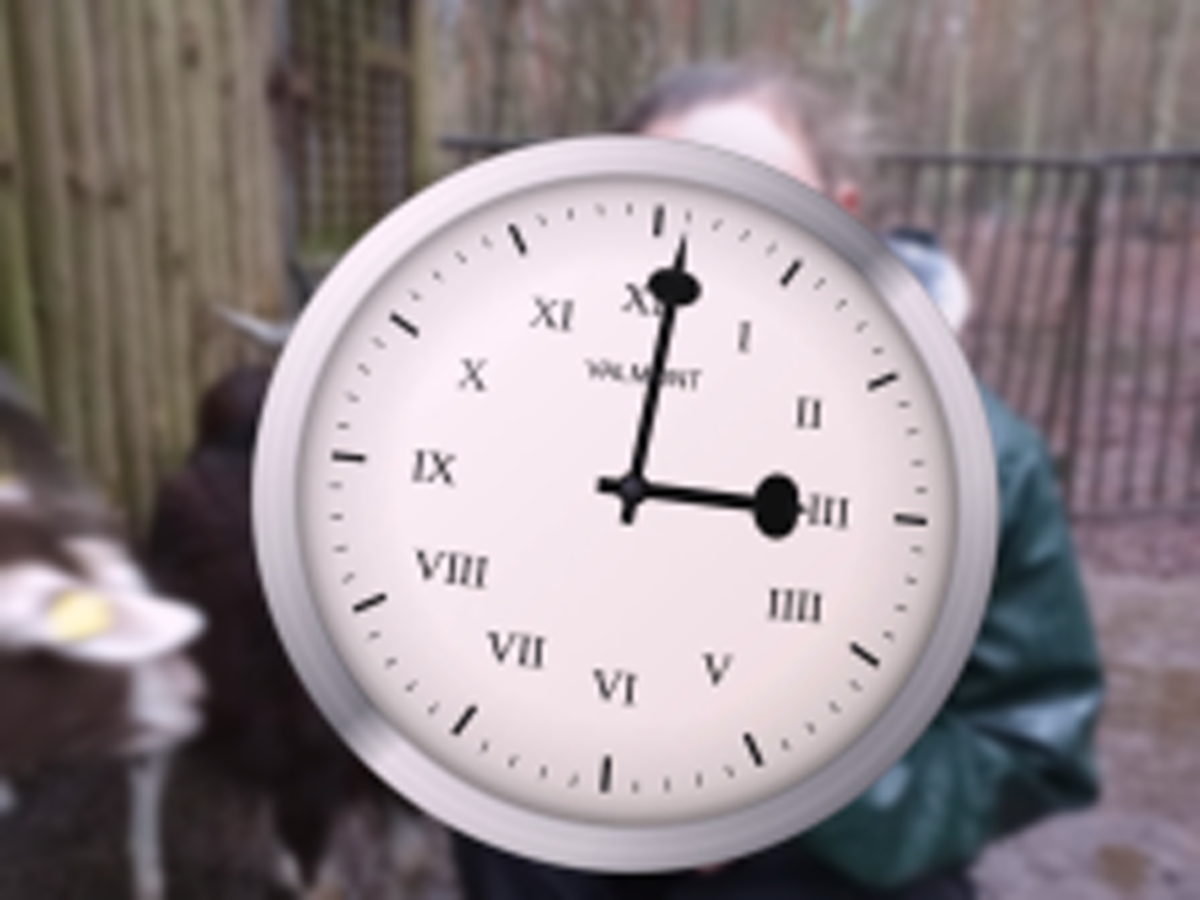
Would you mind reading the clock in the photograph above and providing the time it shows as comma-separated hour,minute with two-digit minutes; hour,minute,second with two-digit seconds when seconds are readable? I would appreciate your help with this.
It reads 3,01
